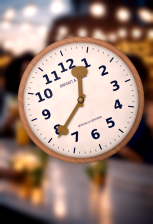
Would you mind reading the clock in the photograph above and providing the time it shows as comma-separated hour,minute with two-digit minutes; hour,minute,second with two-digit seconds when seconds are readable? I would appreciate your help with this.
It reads 12,39
